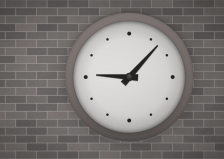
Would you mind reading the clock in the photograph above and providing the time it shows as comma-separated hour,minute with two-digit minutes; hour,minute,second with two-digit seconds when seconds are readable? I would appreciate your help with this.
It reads 9,07
